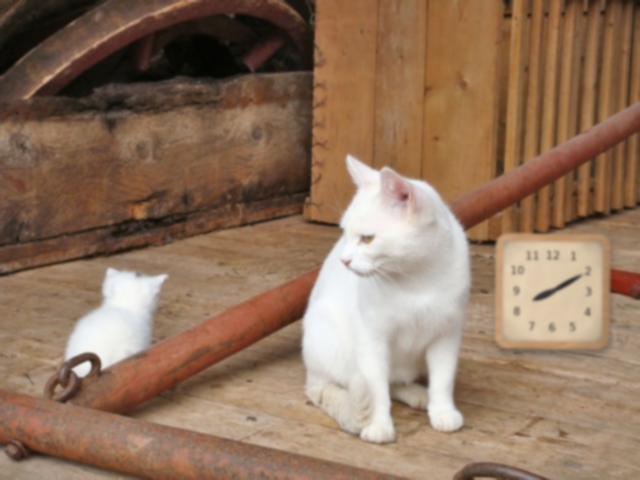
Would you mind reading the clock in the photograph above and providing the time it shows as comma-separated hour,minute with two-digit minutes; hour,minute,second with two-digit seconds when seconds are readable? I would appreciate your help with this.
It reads 8,10
